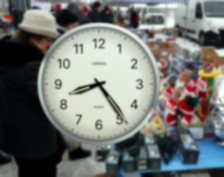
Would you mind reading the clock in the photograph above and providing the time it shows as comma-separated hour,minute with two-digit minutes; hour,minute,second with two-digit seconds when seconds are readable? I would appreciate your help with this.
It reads 8,24
